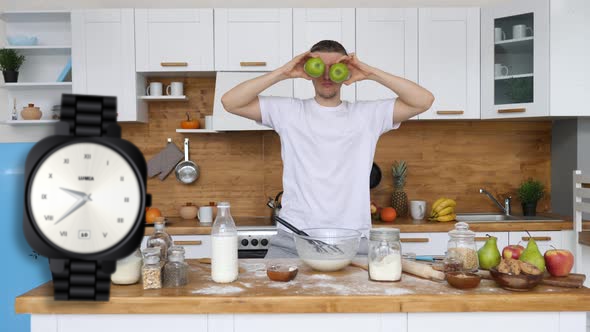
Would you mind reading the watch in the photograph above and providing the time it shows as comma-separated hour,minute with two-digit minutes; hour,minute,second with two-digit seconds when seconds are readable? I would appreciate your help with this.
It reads 9,38
